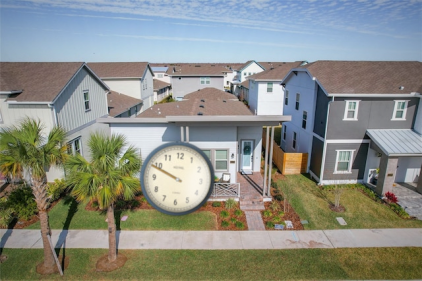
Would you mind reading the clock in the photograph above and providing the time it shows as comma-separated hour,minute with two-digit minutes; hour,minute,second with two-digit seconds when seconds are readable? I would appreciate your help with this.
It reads 9,49
